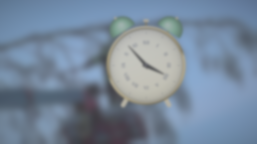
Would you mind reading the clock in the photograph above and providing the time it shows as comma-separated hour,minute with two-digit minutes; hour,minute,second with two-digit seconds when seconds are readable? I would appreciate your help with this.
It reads 3,53
